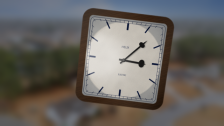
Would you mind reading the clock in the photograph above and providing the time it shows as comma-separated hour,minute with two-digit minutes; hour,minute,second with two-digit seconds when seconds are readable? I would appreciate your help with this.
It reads 3,07
